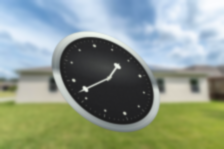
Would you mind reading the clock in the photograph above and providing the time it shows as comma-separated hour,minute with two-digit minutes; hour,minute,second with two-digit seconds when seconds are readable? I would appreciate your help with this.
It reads 1,42
